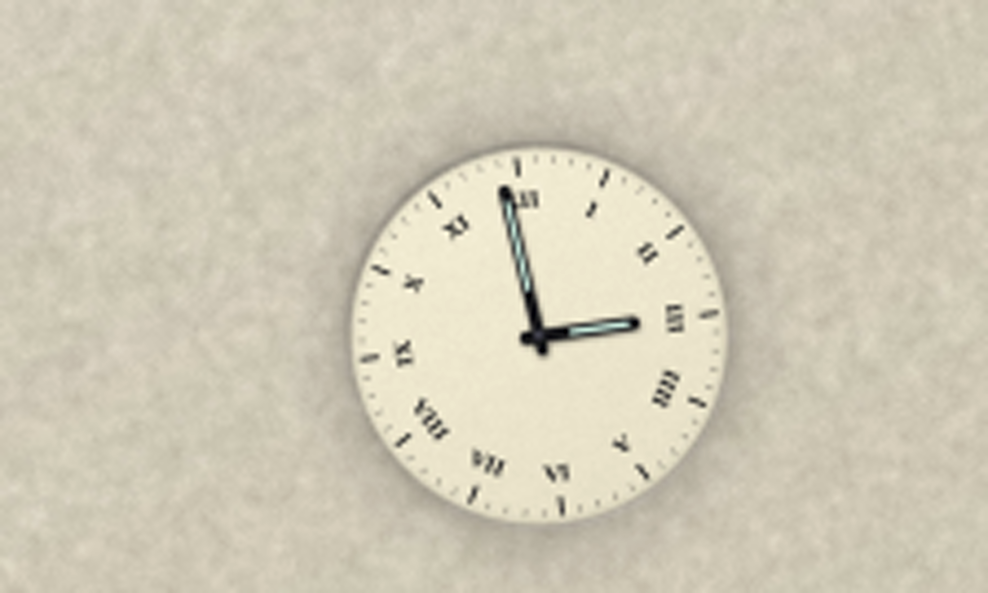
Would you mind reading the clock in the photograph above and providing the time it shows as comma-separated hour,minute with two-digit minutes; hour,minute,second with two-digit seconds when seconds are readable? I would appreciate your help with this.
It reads 2,59
